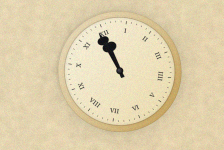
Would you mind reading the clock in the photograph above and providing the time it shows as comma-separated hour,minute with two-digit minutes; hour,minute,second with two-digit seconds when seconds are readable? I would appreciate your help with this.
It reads 11,59
